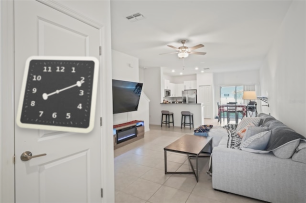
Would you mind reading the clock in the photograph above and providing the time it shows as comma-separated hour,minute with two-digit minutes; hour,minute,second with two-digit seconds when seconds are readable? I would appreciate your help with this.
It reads 8,11
